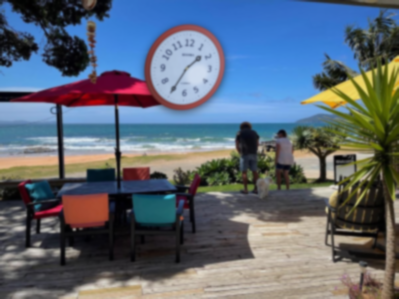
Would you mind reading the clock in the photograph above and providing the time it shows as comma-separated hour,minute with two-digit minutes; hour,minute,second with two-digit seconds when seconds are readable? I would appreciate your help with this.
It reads 1,35
